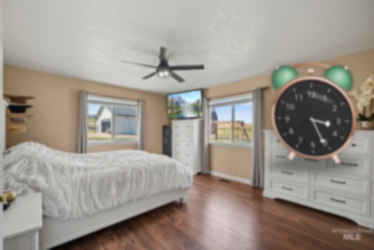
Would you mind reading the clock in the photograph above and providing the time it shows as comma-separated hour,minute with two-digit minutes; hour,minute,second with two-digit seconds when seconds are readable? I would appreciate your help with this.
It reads 3,26
